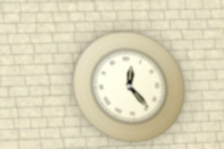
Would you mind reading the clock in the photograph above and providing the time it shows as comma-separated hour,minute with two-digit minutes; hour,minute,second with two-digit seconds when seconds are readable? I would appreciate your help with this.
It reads 12,24
